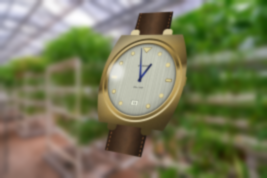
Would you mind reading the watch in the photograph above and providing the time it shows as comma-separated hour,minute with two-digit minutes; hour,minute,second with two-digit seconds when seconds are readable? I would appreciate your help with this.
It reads 12,58
